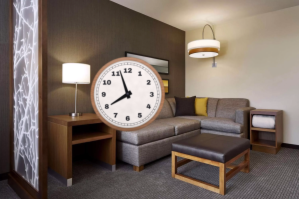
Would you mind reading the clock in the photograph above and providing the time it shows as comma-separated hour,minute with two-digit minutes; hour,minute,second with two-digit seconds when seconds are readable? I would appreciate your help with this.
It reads 7,57
